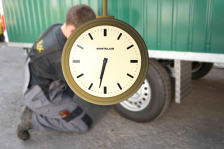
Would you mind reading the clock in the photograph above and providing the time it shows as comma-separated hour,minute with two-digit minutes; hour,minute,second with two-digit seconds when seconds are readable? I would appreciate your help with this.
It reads 6,32
